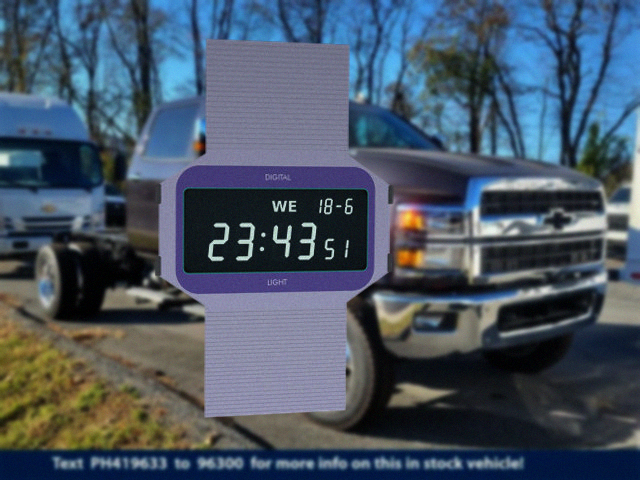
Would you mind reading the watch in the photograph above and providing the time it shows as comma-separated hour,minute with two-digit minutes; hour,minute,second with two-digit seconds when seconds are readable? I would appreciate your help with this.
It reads 23,43,51
